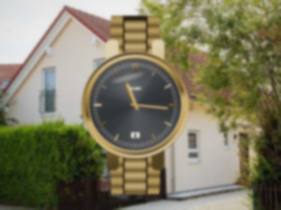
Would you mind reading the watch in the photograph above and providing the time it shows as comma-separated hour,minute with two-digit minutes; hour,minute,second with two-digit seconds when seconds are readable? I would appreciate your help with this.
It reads 11,16
